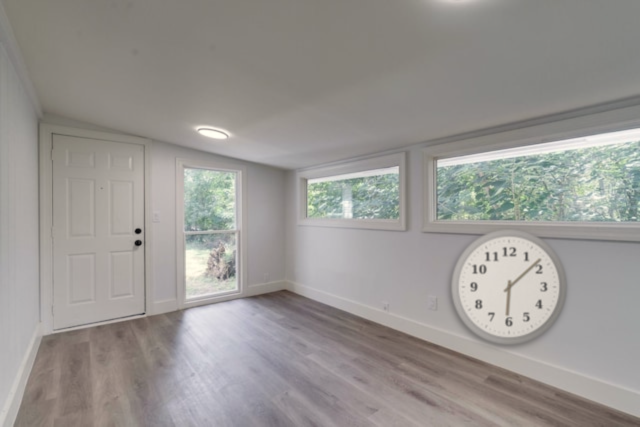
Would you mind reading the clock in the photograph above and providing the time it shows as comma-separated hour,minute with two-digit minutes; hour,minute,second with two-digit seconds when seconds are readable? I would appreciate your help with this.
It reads 6,08
